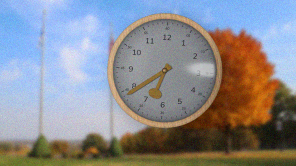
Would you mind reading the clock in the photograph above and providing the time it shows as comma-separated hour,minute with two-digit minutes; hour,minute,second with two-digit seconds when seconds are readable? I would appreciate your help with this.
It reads 6,39
